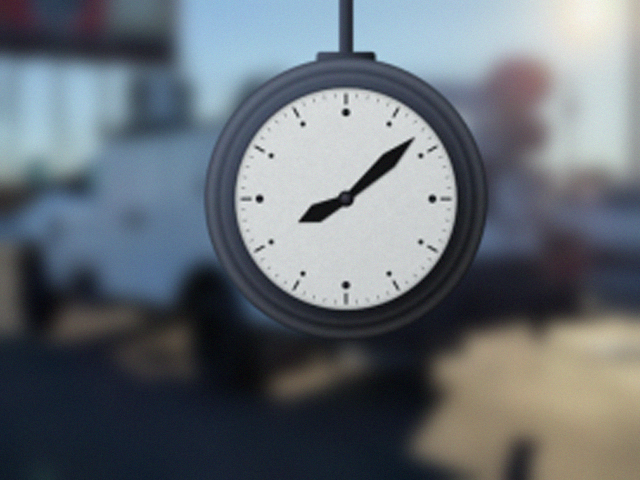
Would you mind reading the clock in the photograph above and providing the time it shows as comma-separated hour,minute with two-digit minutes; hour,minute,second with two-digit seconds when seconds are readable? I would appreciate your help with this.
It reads 8,08
